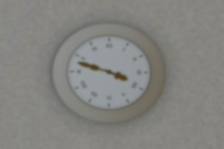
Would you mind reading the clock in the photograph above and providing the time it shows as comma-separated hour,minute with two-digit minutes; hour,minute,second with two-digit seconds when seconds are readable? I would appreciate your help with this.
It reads 3,48
